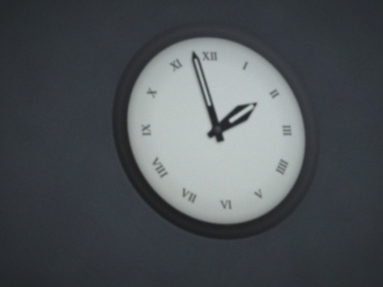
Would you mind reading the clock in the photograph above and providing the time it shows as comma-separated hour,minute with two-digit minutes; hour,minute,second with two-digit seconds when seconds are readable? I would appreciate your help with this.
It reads 1,58
